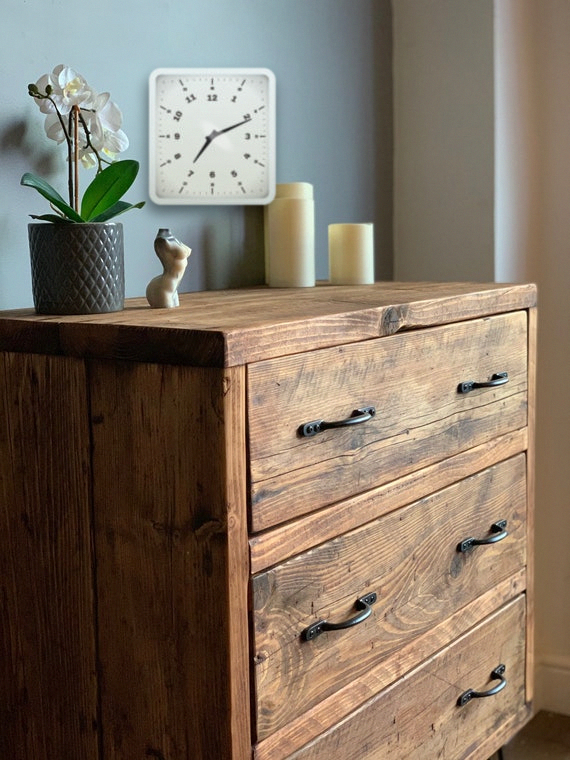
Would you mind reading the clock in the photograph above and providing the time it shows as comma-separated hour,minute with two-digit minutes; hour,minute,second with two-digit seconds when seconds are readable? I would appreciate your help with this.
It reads 7,11
